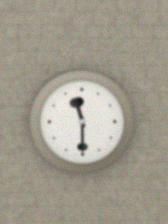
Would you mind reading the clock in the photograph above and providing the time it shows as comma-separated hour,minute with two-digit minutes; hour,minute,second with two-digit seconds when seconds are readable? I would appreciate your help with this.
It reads 11,30
